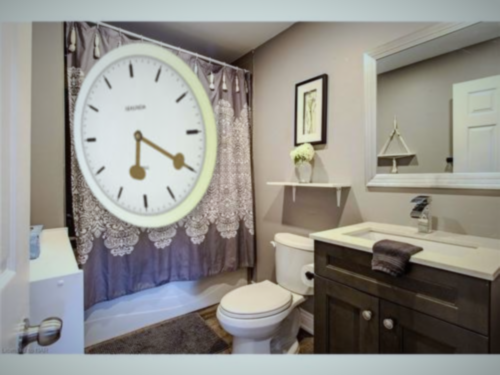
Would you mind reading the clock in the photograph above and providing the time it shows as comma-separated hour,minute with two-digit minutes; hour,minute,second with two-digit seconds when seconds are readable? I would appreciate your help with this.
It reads 6,20
